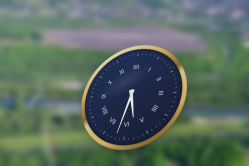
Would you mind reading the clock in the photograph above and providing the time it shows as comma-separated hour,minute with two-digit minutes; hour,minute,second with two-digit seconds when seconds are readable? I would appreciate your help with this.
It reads 5,32
